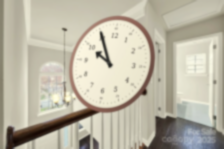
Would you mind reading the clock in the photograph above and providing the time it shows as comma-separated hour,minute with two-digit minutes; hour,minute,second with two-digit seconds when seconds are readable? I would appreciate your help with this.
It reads 9,55
